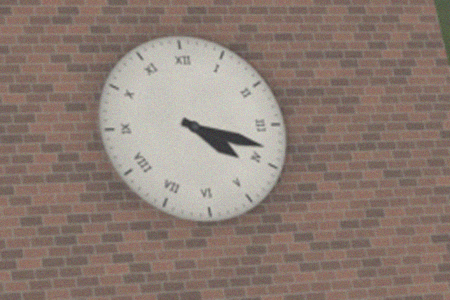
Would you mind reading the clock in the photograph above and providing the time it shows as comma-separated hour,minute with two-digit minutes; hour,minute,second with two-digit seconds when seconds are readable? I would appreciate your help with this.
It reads 4,18
